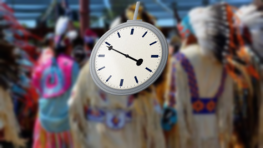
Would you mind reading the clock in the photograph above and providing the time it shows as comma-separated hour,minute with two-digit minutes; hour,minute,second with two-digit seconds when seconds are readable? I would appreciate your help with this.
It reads 3,49
